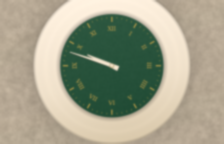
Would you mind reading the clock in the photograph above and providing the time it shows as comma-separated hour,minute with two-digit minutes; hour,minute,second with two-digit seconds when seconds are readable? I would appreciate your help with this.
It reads 9,48
